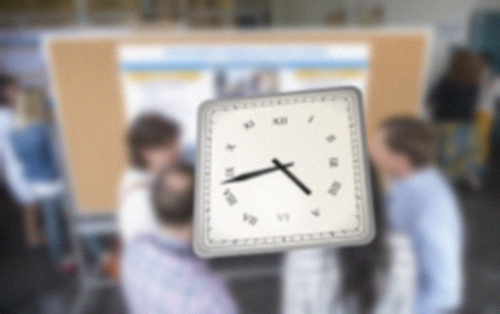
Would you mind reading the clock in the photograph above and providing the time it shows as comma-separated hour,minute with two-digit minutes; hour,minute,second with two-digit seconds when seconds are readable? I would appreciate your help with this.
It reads 4,43
